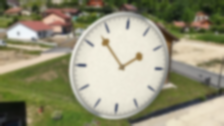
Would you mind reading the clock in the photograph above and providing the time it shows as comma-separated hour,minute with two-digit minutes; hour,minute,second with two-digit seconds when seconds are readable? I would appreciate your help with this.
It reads 1,53
